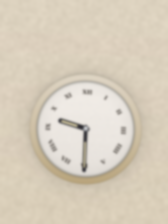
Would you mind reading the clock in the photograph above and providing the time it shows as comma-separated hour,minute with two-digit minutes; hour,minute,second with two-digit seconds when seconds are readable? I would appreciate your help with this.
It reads 9,30
